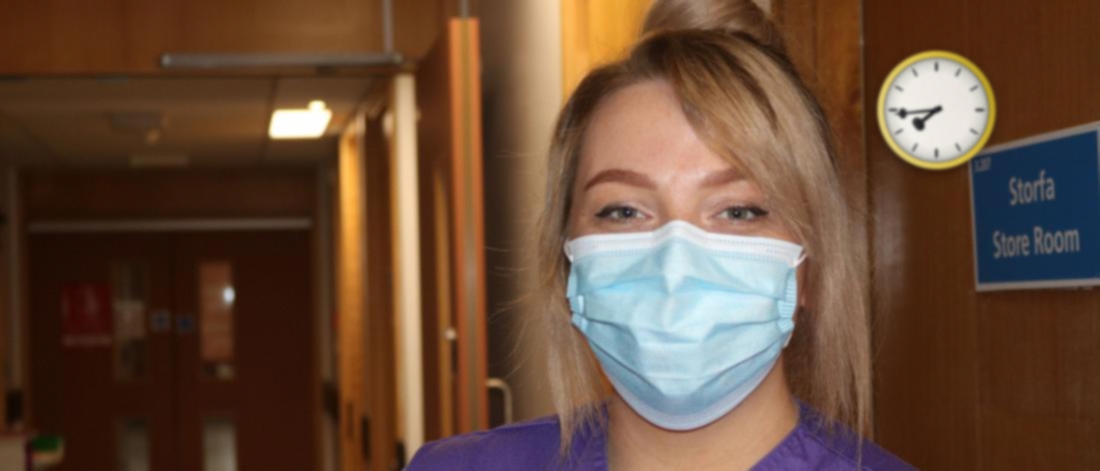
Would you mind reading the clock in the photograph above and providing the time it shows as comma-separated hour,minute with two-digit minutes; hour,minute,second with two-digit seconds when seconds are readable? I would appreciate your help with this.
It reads 7,44
